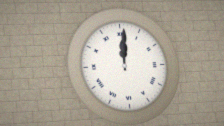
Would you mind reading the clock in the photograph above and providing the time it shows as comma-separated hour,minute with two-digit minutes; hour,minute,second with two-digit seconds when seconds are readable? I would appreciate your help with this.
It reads 12,01
